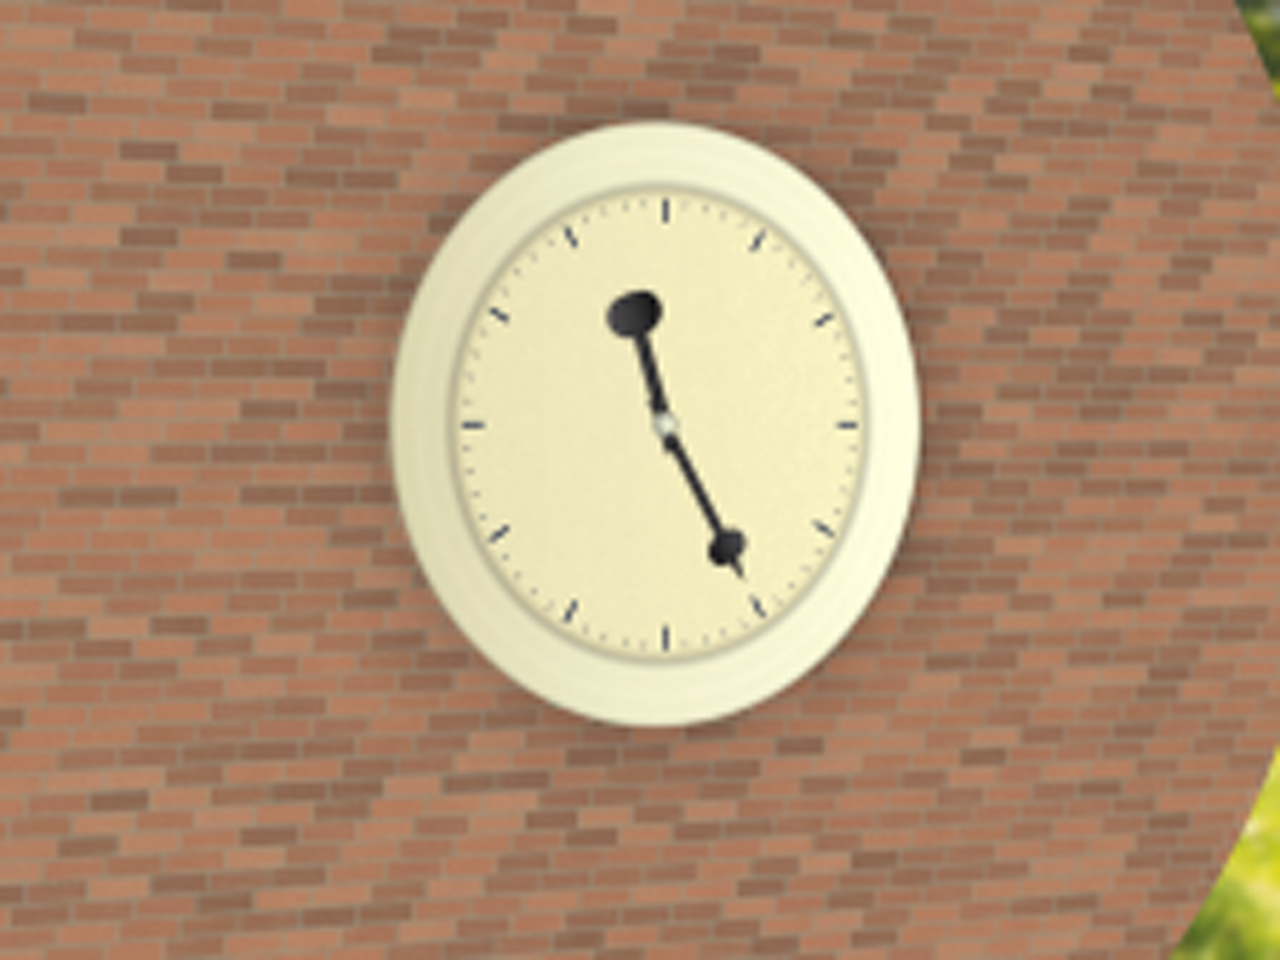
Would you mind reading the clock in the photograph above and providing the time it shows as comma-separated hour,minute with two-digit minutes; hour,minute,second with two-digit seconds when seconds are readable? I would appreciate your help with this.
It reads 11,25
